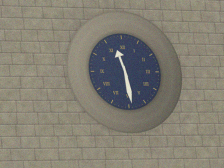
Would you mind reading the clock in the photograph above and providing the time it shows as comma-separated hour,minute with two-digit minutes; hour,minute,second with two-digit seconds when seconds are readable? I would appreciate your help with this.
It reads 11,29
